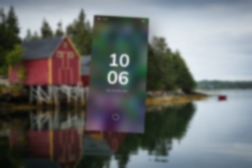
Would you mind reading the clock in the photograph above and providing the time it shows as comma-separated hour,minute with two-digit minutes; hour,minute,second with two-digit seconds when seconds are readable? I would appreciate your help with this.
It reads 10,06
